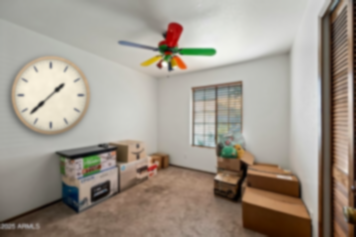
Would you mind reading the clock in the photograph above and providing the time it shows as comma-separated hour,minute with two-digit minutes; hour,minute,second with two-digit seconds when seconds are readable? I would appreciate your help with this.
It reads 1,38
